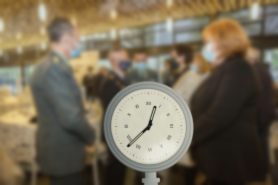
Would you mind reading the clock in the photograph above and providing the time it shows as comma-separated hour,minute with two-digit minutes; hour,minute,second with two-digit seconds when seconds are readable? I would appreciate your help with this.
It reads 12,38
